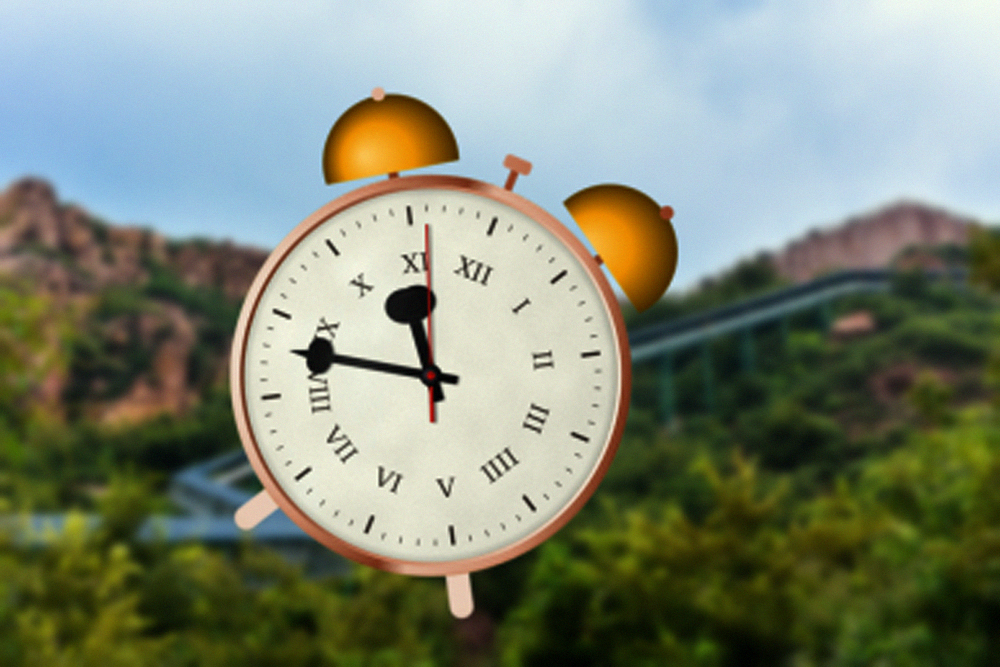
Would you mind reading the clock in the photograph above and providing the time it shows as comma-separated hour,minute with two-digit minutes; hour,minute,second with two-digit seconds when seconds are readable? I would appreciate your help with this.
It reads 10,42,56
